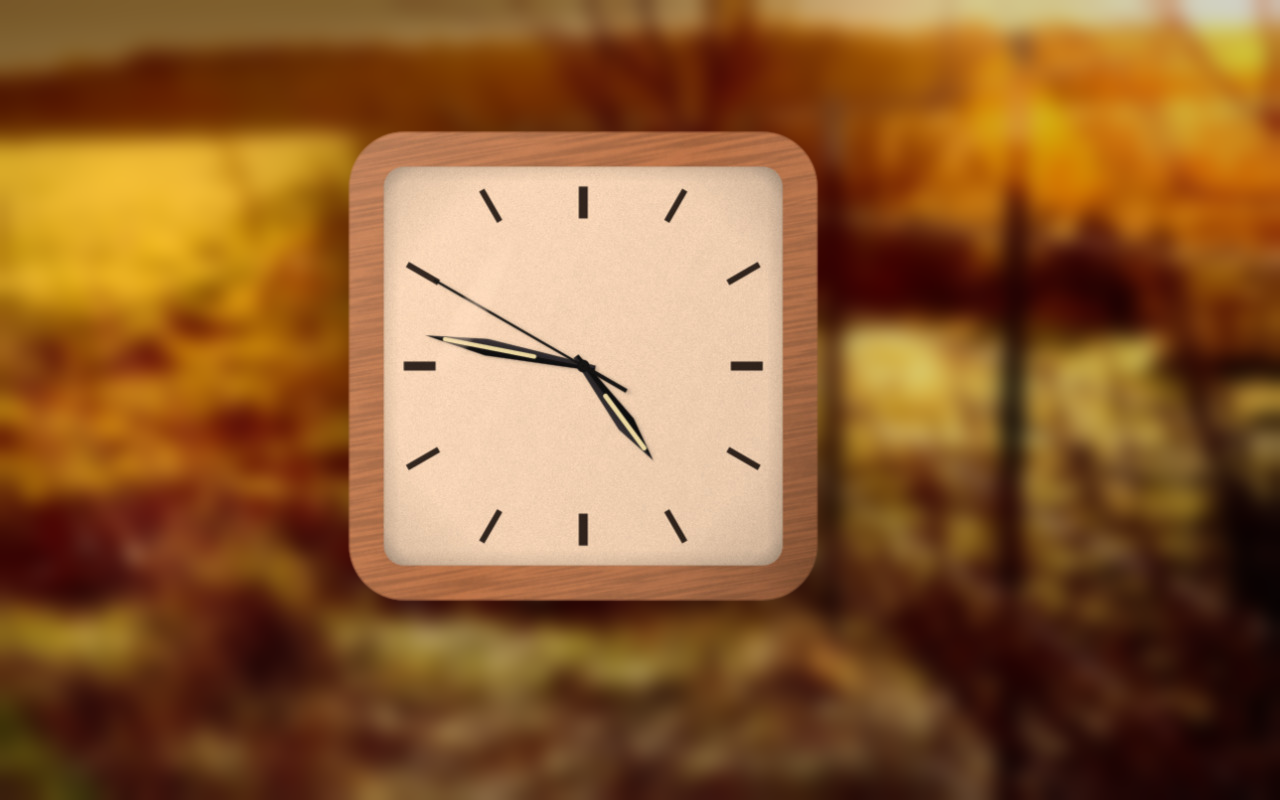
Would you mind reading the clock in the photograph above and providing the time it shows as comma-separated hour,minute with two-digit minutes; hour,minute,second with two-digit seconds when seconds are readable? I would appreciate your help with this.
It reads 4,46,50
